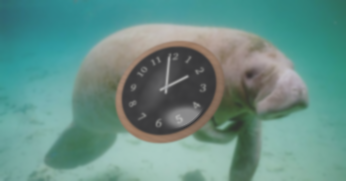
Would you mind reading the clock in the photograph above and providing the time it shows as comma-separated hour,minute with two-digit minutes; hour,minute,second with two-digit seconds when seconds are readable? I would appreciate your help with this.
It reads 1,59
